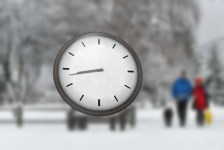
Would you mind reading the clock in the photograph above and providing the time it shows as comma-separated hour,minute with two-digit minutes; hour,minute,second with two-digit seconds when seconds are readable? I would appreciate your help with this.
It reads 8,43
